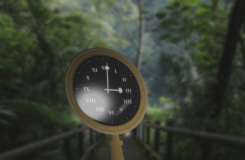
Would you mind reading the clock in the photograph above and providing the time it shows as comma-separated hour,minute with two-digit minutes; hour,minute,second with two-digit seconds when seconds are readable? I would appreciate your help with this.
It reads 3,01
